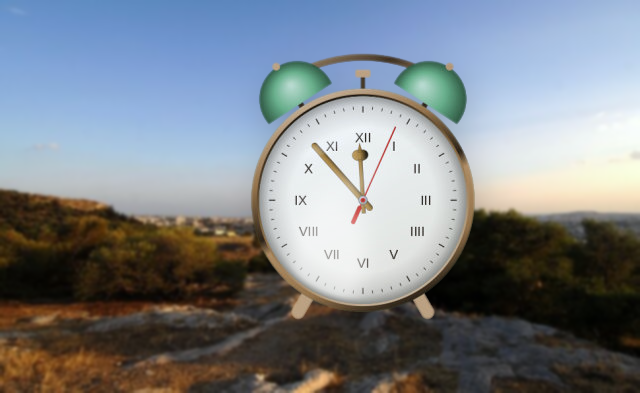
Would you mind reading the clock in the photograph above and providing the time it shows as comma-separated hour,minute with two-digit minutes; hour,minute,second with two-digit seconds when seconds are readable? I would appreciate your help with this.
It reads 11,53,04
